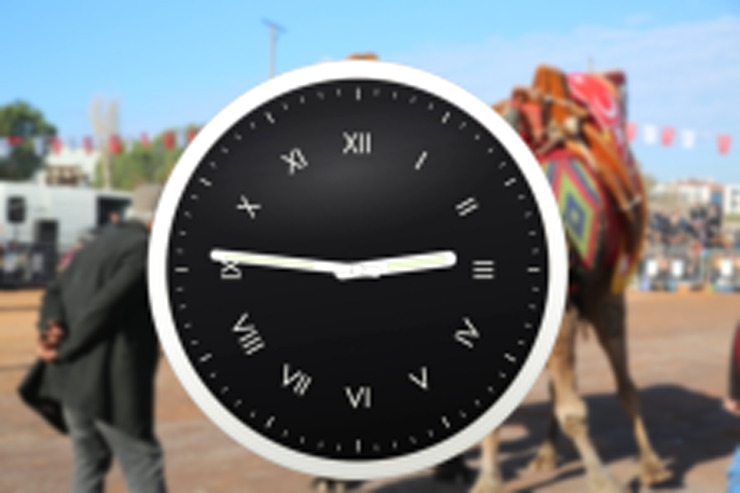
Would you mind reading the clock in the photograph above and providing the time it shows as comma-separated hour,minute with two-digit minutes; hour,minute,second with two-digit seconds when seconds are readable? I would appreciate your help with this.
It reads 2,46
